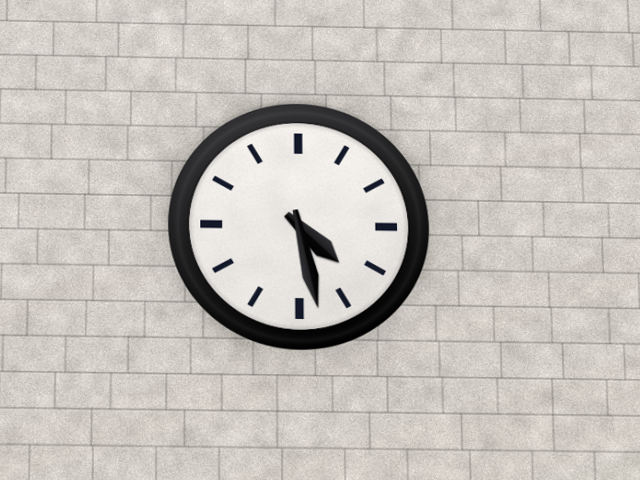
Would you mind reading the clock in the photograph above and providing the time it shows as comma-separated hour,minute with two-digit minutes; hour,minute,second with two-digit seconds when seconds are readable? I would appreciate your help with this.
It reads 4,28
